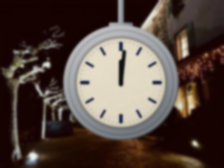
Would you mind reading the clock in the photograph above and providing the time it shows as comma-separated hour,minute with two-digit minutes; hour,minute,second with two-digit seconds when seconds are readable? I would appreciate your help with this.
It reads 12,01
